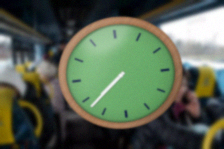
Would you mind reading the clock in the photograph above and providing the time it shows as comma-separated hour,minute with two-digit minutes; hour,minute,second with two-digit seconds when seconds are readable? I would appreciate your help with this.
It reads 7,38
